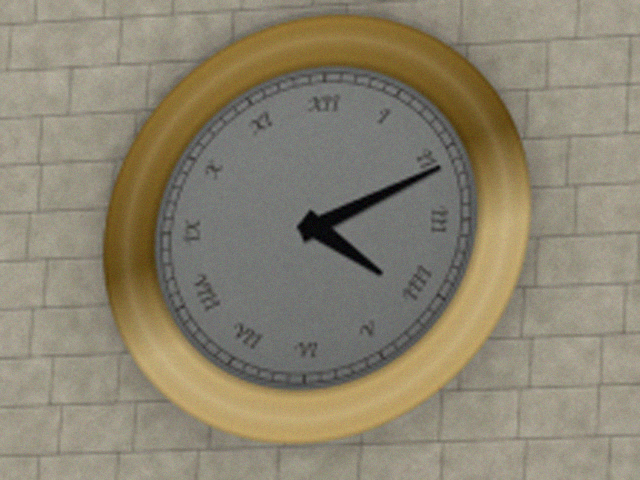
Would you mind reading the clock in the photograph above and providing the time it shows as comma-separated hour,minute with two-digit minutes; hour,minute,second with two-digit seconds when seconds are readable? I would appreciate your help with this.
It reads 4,11
